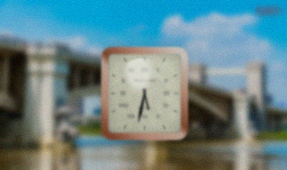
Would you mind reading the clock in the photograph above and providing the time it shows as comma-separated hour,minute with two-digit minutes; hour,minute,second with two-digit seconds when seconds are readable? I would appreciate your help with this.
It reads 5,32
